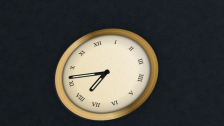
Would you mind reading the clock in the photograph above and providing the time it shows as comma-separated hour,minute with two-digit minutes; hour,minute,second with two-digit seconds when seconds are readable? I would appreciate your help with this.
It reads 7,47
